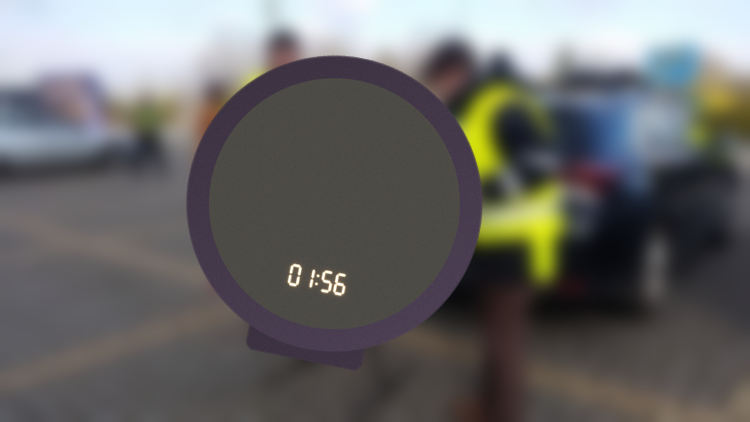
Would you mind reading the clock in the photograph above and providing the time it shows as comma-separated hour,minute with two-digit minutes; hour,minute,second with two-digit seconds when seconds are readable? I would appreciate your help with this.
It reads 1,56
